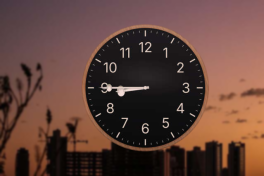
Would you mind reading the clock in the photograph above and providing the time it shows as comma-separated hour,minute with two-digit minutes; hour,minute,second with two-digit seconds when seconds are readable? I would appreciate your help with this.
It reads 8,45
